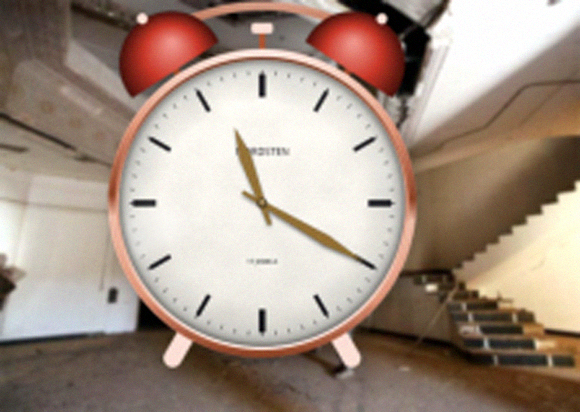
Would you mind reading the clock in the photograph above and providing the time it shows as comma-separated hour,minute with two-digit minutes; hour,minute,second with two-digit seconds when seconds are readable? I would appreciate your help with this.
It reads 11,20
